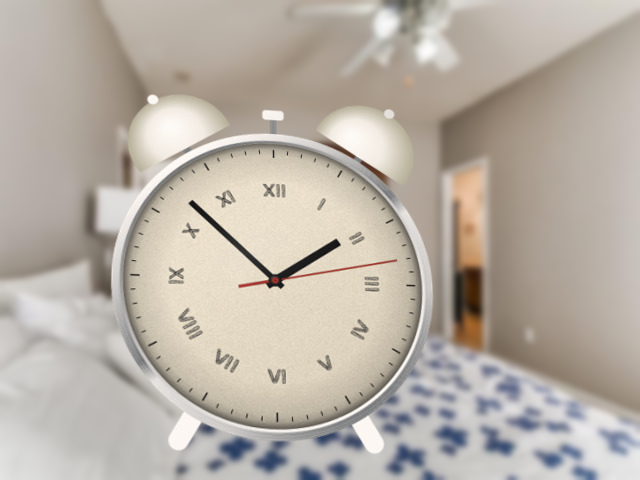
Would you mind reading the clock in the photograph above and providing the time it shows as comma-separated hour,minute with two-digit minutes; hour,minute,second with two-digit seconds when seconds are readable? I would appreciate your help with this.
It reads 1,52,13
